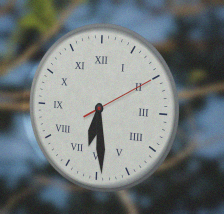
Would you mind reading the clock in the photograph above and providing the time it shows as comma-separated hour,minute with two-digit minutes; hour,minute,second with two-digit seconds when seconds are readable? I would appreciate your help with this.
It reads 6,29,10
